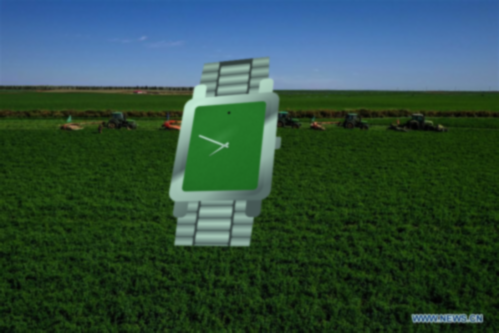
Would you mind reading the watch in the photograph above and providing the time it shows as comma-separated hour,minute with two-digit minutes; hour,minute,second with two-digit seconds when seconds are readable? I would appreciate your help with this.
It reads 7,49
